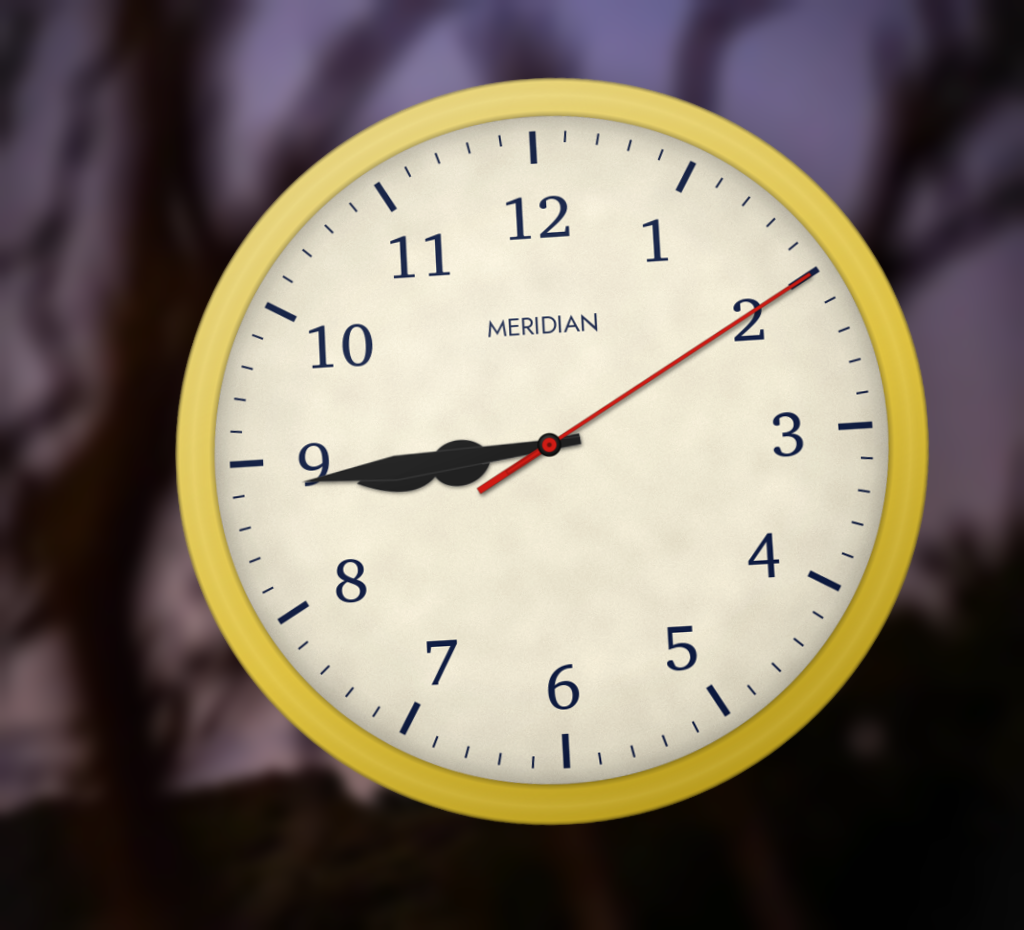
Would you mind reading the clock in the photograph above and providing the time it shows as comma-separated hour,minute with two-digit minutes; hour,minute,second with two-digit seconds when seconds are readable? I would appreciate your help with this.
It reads 8,44,10
